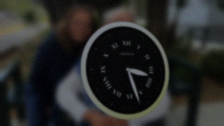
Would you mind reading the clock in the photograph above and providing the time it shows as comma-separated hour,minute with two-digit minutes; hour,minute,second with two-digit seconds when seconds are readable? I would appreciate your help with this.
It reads 3,27
